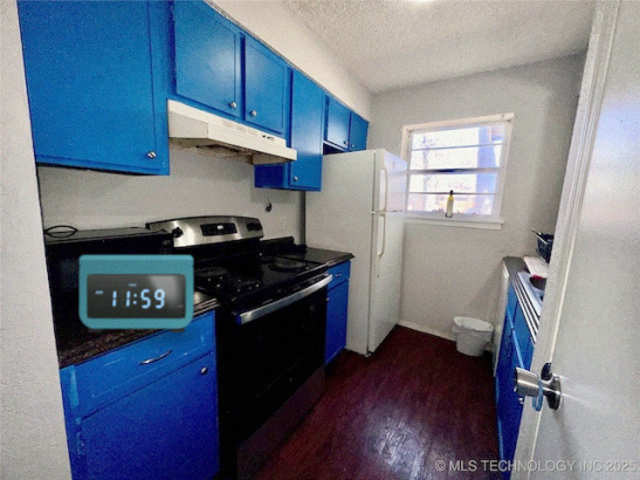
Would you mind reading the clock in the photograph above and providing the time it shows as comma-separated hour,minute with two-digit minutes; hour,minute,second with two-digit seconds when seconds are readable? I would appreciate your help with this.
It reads 11,59
